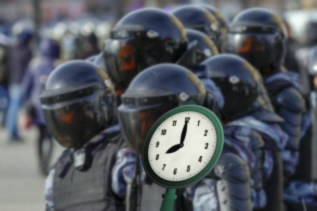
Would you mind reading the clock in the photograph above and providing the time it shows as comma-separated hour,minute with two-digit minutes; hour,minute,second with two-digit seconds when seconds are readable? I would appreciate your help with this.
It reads 8,00
